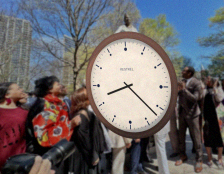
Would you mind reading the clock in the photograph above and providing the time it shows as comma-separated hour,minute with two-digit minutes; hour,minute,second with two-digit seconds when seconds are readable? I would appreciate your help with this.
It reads 8,22
